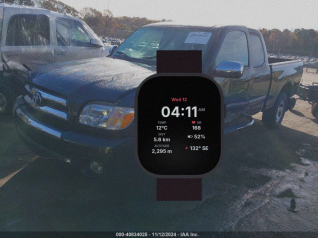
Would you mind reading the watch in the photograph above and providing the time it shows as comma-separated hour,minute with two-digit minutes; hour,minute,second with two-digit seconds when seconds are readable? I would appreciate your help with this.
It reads 4,11
